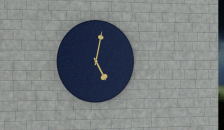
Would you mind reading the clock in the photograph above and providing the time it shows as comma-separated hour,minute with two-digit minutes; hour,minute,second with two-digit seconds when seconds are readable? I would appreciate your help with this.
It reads 5,02
